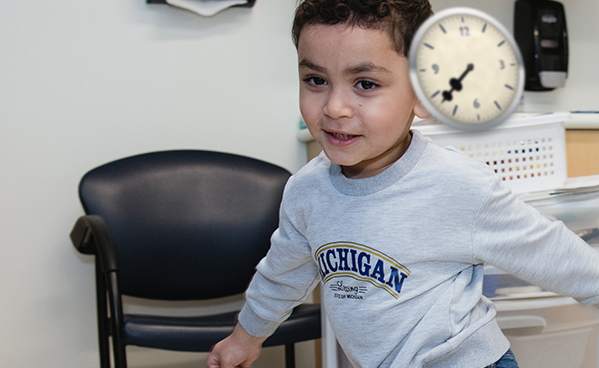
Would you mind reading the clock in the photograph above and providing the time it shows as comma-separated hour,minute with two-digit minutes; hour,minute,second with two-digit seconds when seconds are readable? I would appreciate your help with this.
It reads 7,38
